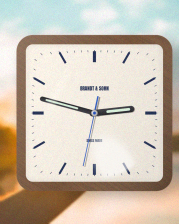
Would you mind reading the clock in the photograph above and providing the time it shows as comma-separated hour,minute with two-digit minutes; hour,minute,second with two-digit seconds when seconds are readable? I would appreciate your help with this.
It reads 2,47,32
